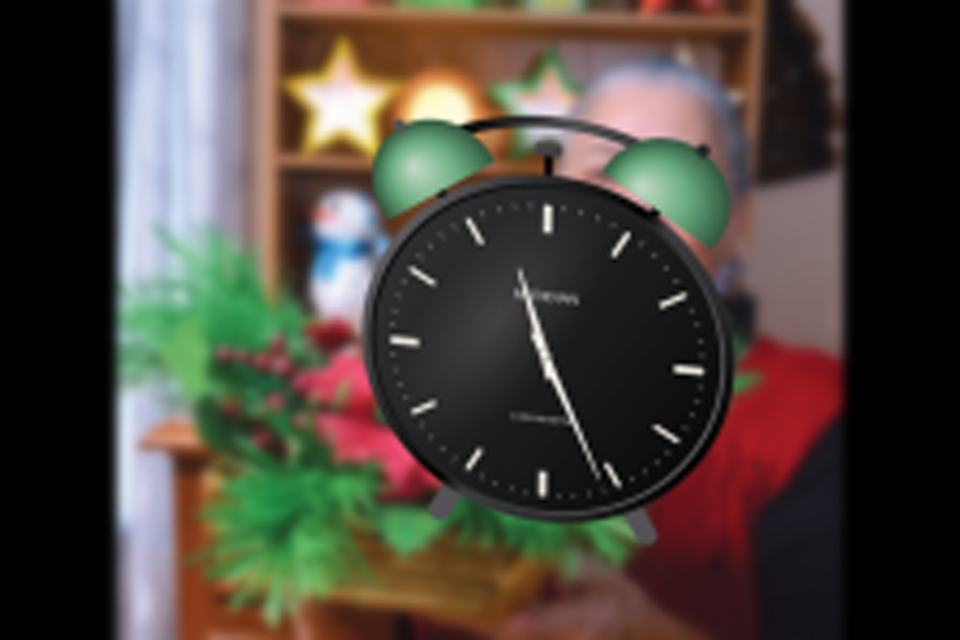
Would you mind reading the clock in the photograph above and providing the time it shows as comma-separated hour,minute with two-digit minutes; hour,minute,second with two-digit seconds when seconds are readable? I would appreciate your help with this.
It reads 11,26
